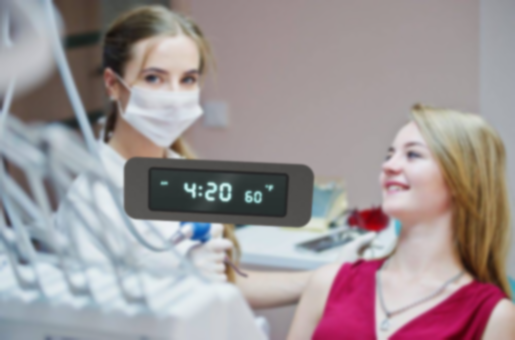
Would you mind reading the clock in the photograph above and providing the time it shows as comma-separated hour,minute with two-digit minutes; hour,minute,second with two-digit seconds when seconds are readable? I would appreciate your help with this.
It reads 4,20
